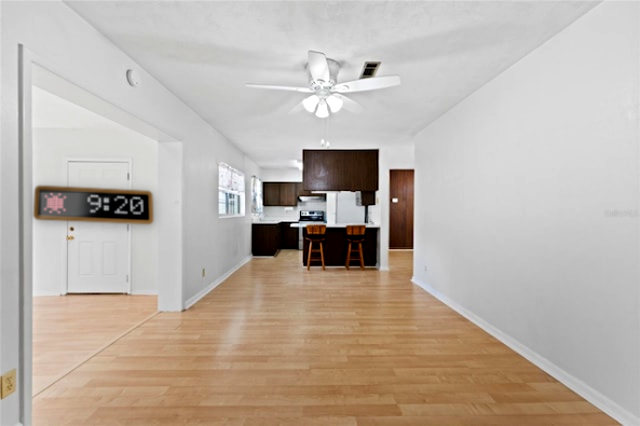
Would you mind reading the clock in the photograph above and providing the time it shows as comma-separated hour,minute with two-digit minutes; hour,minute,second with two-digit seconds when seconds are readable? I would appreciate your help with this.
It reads 9,20
